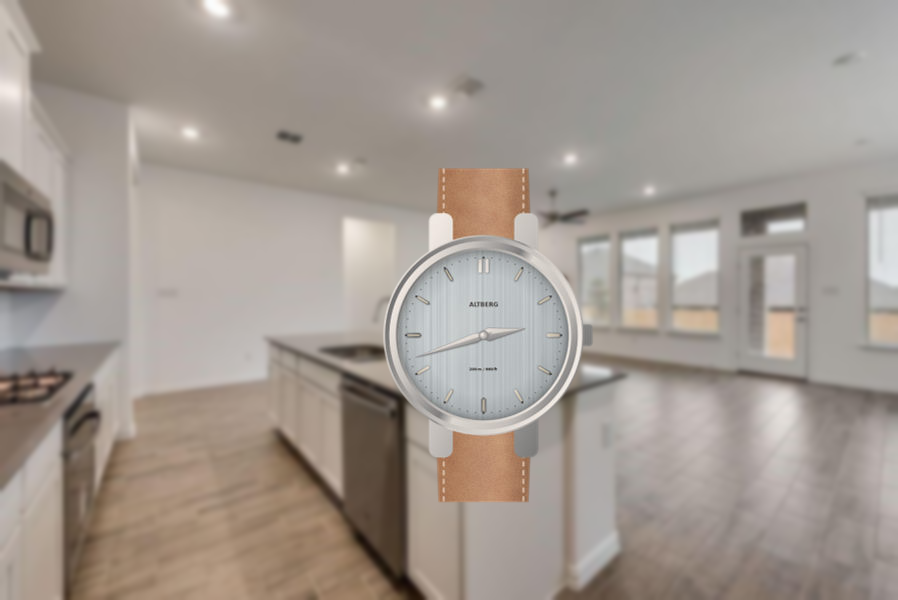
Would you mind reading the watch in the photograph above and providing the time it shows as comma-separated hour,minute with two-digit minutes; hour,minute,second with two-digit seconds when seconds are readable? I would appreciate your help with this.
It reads 2,42
